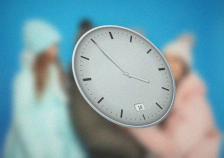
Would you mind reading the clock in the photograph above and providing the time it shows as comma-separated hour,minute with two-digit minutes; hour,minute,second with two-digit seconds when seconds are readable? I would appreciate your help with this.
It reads 3,55
